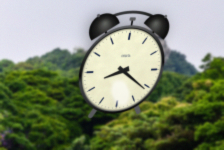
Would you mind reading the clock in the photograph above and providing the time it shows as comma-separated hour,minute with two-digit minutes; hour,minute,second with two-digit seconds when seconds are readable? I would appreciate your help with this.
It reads 8,21
